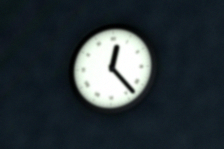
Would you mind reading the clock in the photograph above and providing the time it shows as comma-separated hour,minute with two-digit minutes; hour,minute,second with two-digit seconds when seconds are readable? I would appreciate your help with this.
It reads 12,23
